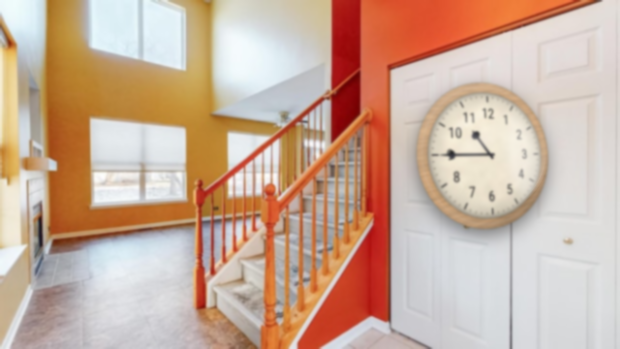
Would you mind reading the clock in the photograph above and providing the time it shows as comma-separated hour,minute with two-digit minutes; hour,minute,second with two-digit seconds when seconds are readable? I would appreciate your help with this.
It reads 10,45
